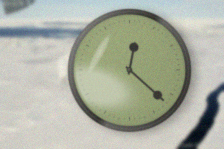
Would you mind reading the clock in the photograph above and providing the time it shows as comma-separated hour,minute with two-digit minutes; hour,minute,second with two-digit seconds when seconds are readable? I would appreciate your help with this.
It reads 12,22
